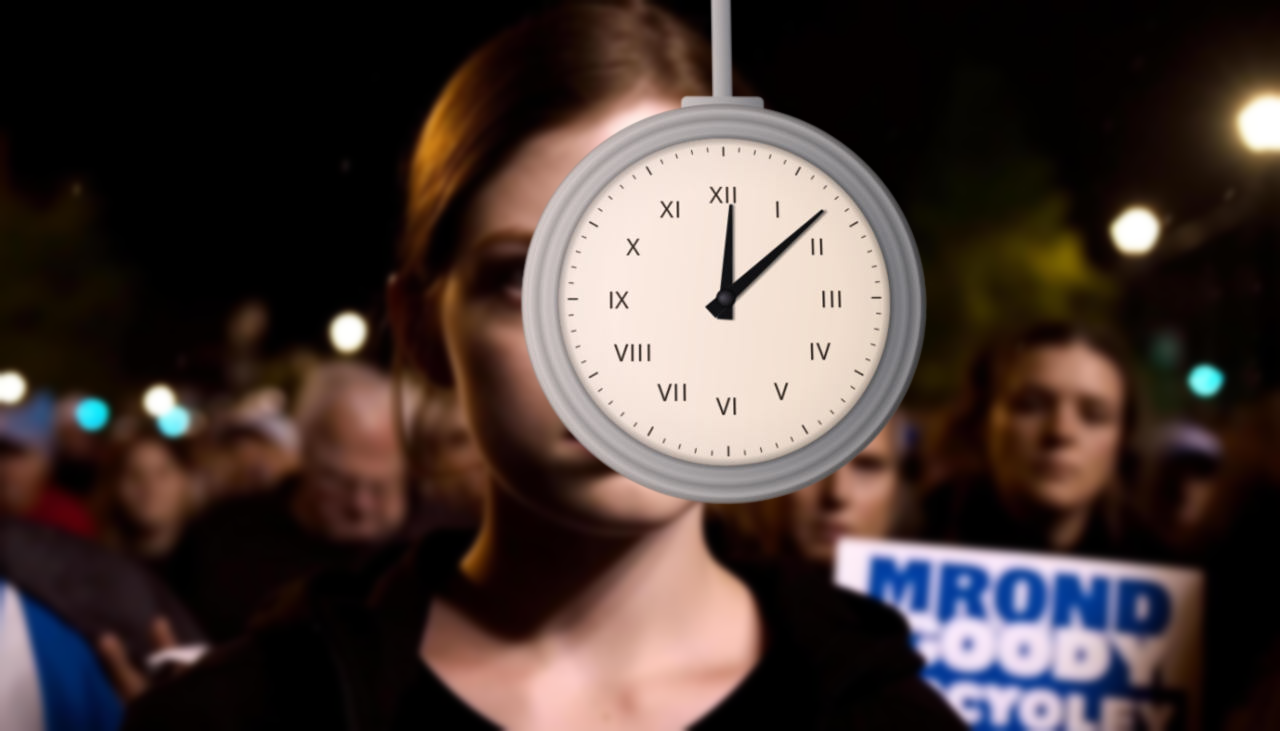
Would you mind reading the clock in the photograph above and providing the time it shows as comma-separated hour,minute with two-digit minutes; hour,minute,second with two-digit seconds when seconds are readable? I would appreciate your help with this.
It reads 12,08
